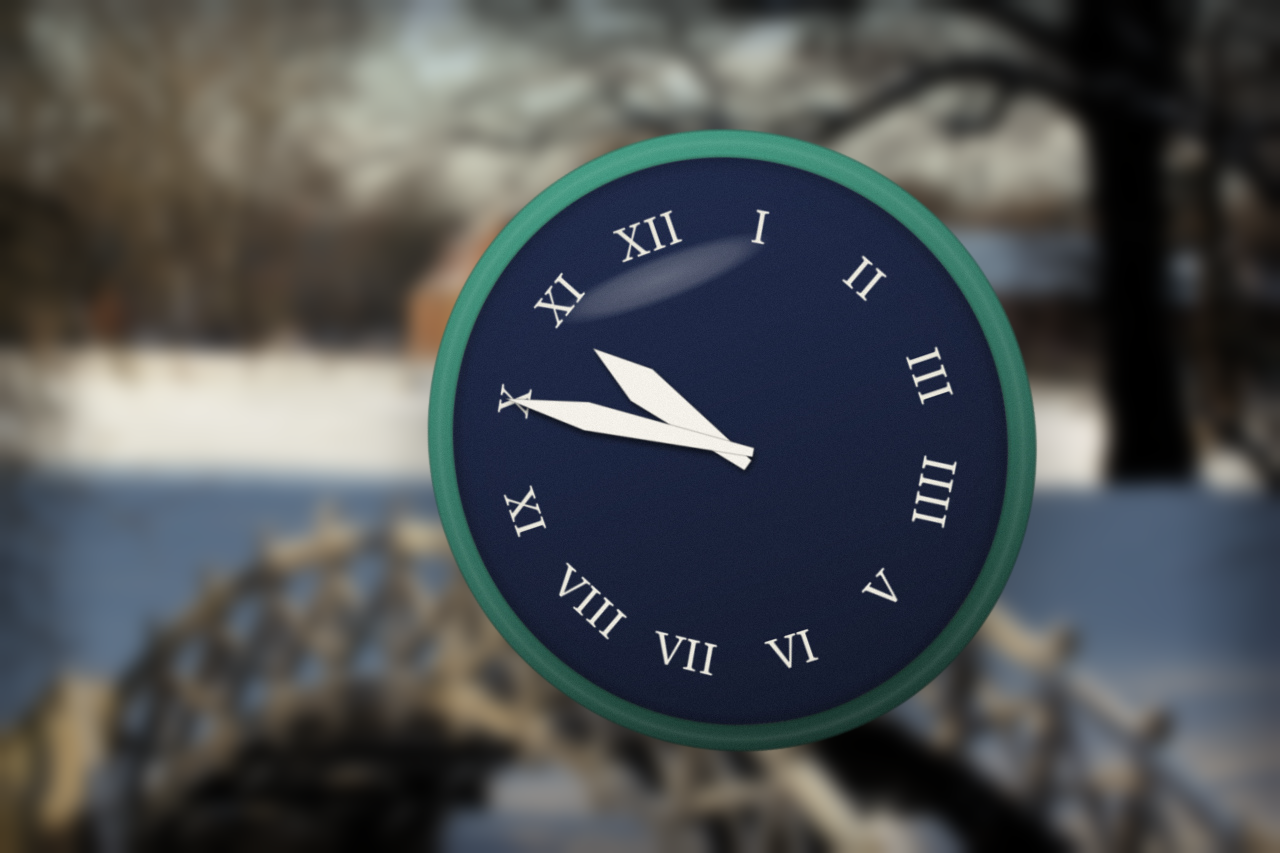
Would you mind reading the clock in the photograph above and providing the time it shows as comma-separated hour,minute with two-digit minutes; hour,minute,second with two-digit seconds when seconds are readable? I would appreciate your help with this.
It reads 10,50
